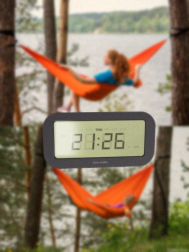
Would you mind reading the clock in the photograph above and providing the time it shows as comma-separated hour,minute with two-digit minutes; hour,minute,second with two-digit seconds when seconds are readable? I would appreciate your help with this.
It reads 21,26
